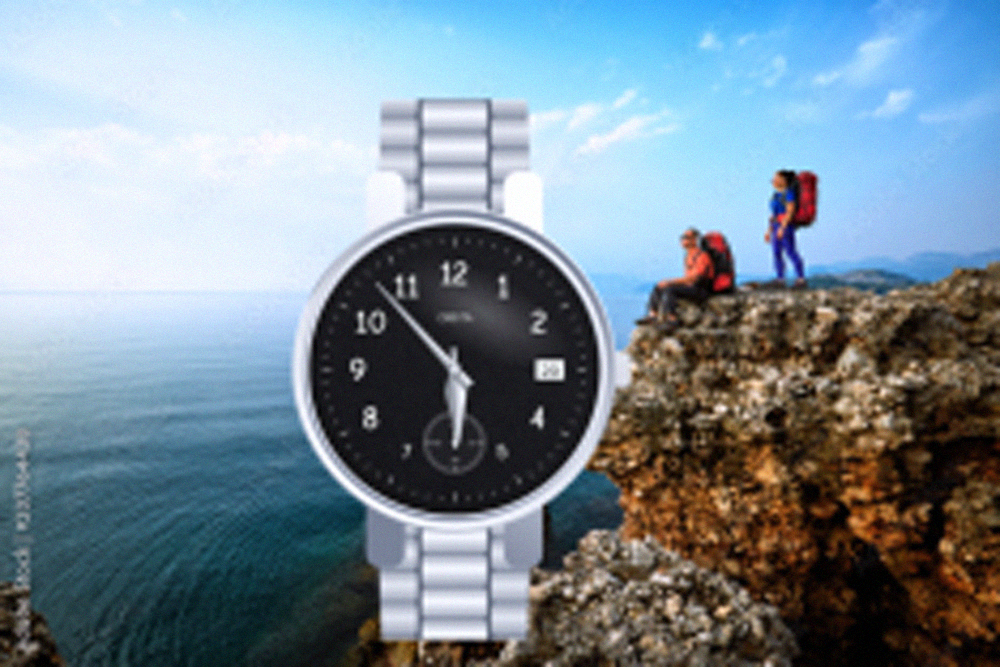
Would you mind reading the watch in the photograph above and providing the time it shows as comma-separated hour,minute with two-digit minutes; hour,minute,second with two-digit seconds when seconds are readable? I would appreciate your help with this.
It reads 5,53
